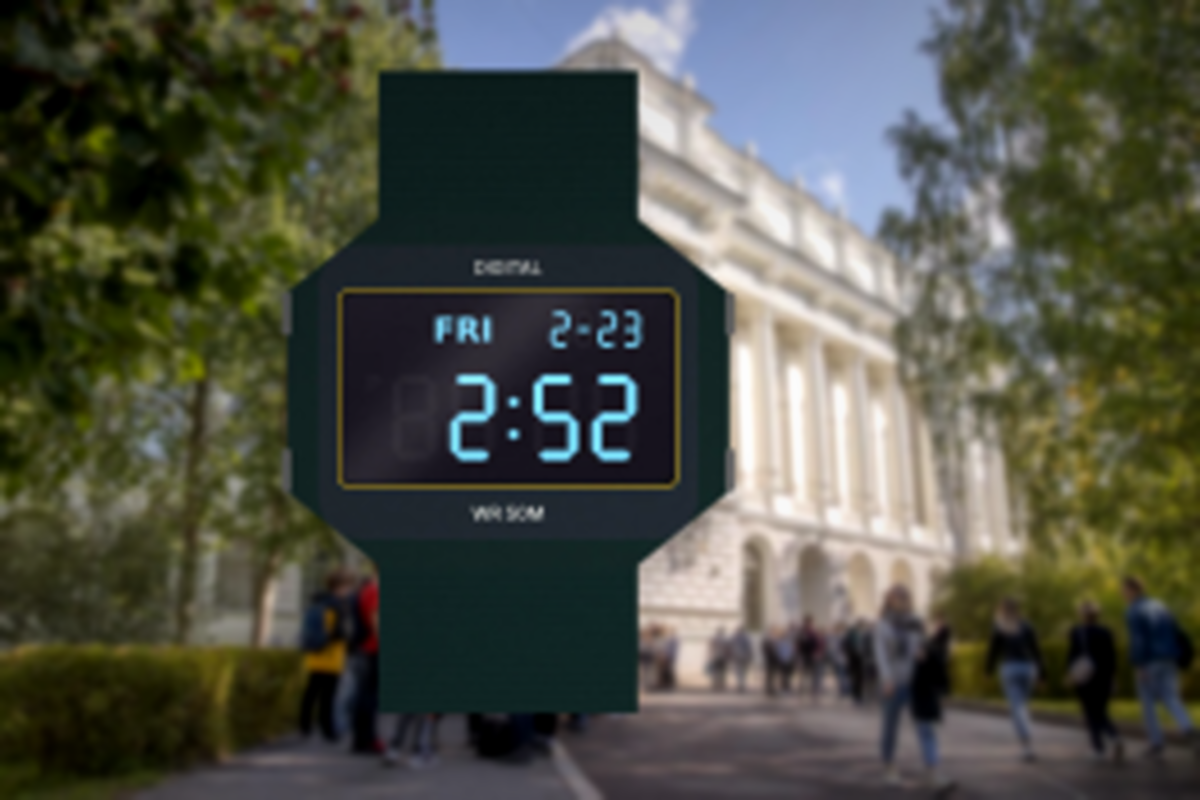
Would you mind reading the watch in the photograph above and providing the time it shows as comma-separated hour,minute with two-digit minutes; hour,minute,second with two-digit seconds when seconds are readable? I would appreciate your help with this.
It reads 2,52
